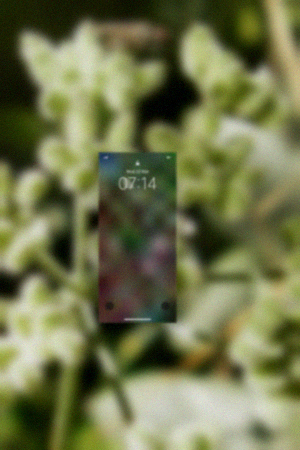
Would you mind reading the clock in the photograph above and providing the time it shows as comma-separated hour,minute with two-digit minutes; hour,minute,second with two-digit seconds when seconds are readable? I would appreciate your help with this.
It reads 7,14
